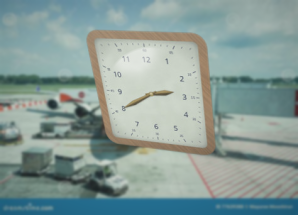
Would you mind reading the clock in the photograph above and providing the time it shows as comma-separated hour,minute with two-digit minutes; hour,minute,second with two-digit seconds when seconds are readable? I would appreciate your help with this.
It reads 2,40
